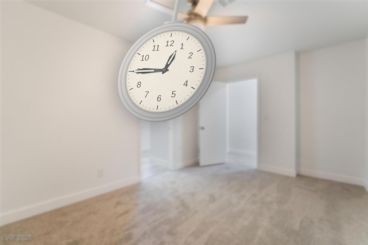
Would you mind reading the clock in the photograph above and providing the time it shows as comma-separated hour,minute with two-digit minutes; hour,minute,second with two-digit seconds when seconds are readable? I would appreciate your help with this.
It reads 12,45
